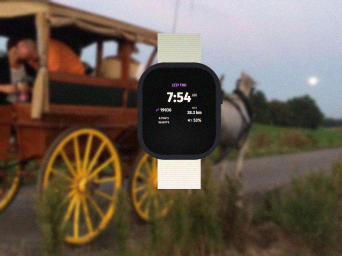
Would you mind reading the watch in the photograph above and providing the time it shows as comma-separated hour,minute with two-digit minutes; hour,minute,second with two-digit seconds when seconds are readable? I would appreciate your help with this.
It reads 7,54
